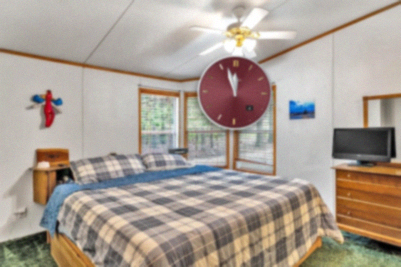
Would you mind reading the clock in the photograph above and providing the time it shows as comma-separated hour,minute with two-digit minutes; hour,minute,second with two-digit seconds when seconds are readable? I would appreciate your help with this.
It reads 11,57
